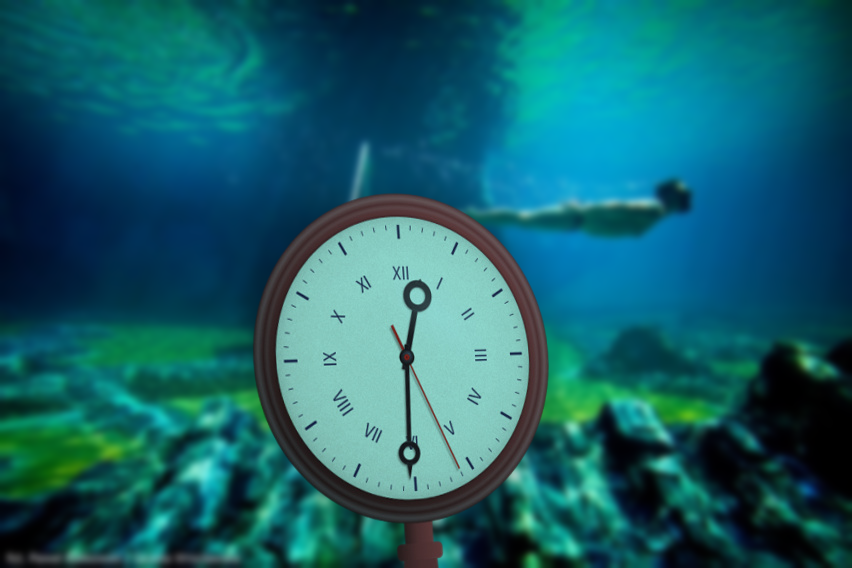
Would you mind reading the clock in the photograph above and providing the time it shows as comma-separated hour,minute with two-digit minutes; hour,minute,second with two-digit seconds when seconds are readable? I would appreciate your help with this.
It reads 12,30,26
